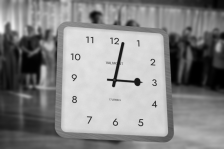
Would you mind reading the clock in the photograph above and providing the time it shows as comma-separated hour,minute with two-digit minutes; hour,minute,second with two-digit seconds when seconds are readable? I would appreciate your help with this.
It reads 3,02
